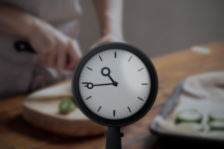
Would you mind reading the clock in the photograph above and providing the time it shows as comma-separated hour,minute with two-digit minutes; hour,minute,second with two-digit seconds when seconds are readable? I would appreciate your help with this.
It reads 10,44
